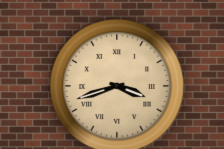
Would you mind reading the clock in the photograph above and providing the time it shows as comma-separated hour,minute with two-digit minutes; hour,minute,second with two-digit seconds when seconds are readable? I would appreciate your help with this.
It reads 3,42
